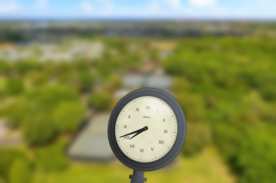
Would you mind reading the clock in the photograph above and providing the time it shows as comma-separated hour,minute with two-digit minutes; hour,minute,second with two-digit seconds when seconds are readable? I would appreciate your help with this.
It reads 7,41
